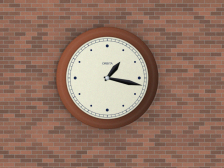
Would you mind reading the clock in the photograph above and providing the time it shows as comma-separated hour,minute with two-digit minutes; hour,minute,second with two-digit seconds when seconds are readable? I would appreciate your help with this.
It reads 1,17
